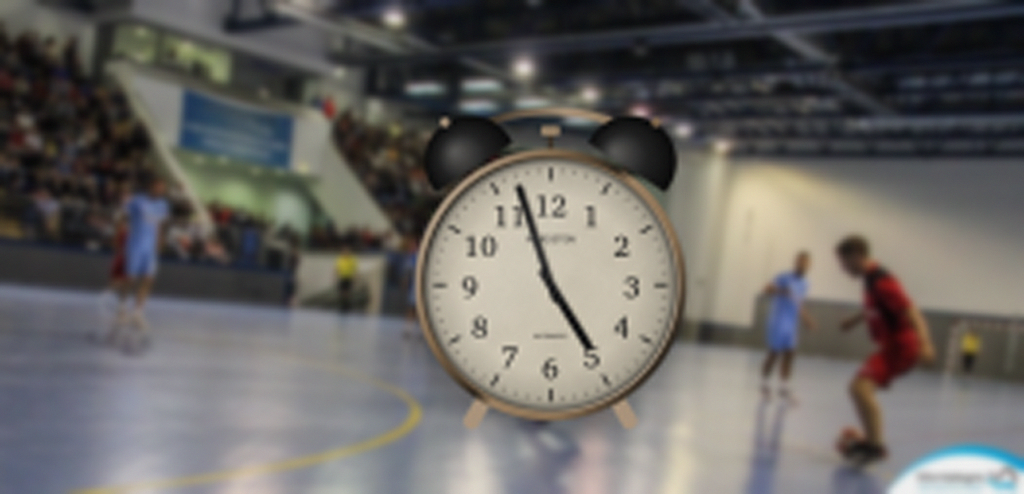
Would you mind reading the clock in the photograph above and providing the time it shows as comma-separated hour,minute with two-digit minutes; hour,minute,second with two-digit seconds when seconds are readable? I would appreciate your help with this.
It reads 4,57
